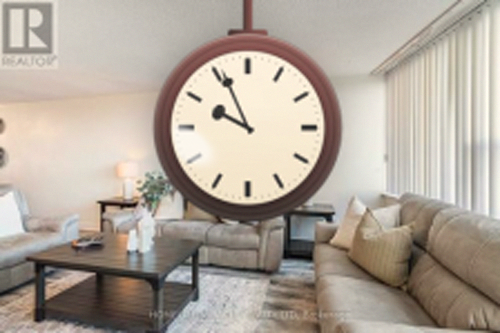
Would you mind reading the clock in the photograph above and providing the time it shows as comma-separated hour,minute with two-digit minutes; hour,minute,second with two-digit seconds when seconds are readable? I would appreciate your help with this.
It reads 9,56
